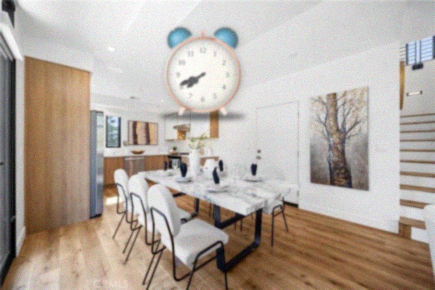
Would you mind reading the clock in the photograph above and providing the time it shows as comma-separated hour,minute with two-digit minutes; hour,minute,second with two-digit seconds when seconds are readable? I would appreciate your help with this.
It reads 7,41
